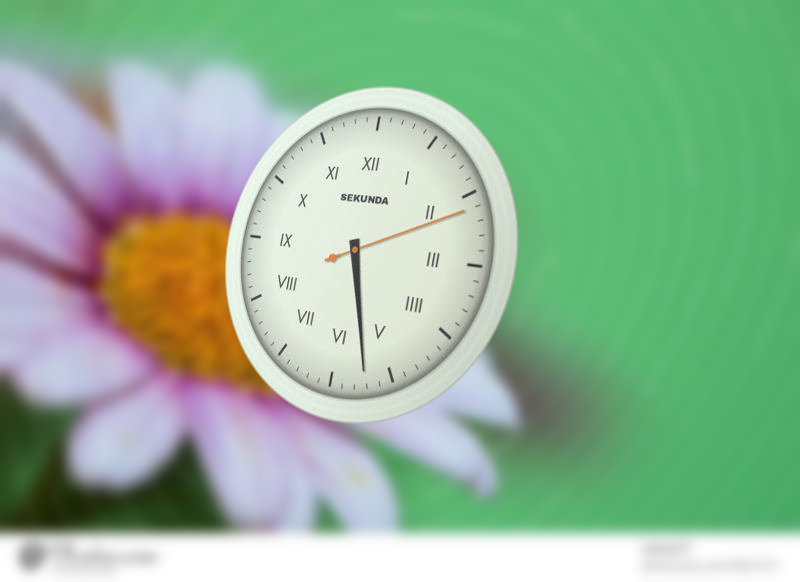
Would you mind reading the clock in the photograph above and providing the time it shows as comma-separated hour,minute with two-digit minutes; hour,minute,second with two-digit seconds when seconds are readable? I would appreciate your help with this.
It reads 5,27,11
